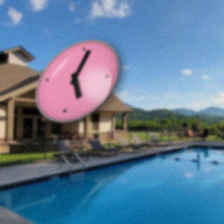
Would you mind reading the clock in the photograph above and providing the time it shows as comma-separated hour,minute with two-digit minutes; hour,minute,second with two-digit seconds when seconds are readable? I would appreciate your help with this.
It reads 5,02
